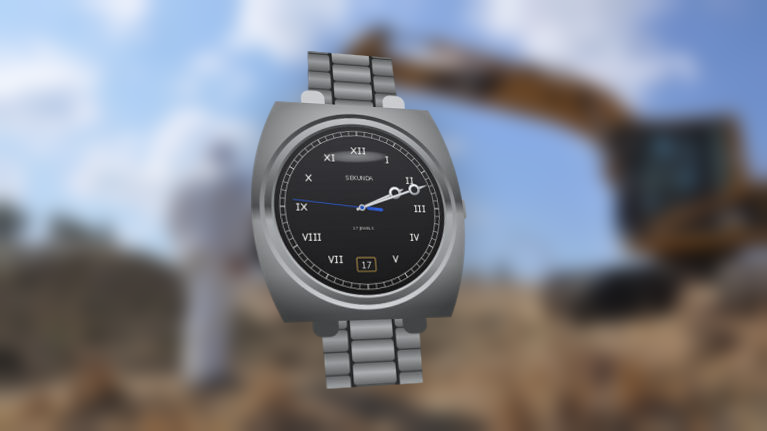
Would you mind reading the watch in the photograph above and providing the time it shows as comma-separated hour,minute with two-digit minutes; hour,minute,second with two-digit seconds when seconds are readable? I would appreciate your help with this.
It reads 2,11,46
